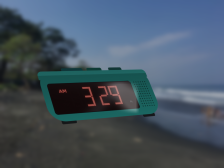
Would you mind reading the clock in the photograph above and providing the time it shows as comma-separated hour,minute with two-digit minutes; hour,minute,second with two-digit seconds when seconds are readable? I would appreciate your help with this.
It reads 3,29
